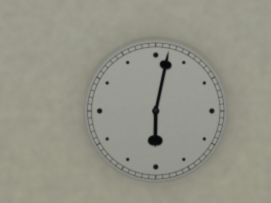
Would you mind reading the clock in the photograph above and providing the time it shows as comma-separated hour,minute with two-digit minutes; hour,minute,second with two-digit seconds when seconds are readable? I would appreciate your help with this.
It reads 6,02
